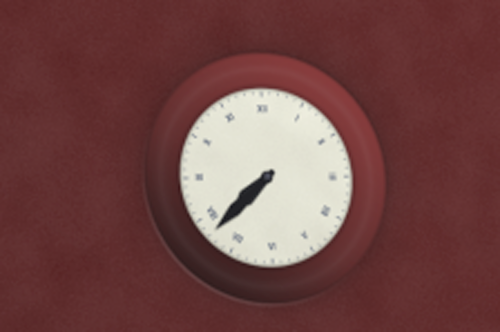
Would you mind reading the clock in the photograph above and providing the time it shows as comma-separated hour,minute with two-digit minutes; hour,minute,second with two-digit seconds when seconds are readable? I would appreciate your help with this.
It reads 7,38
